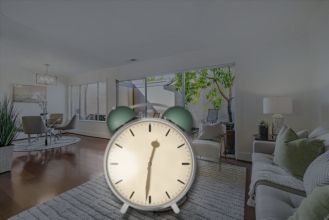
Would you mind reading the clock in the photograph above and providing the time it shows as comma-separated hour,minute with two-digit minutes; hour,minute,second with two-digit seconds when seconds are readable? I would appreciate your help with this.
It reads 12,31
